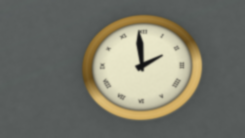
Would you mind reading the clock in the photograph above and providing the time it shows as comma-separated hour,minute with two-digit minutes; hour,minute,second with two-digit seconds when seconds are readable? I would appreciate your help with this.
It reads 1,59
